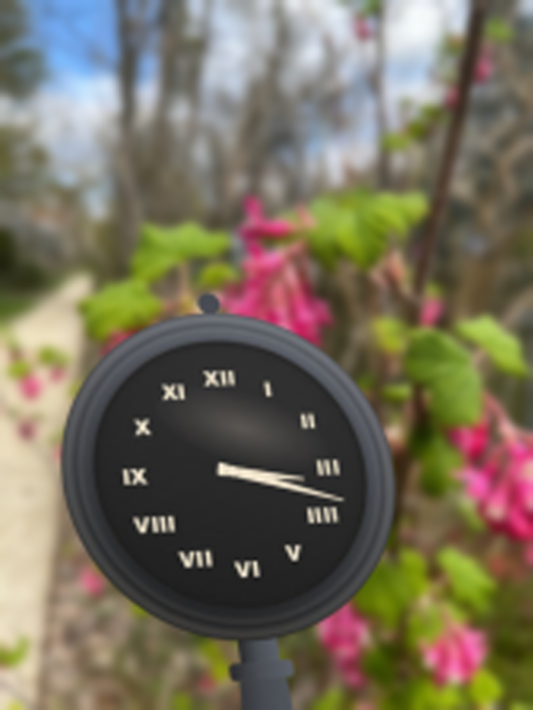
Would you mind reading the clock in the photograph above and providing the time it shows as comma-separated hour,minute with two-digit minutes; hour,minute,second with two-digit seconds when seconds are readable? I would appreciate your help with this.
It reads 3,18
